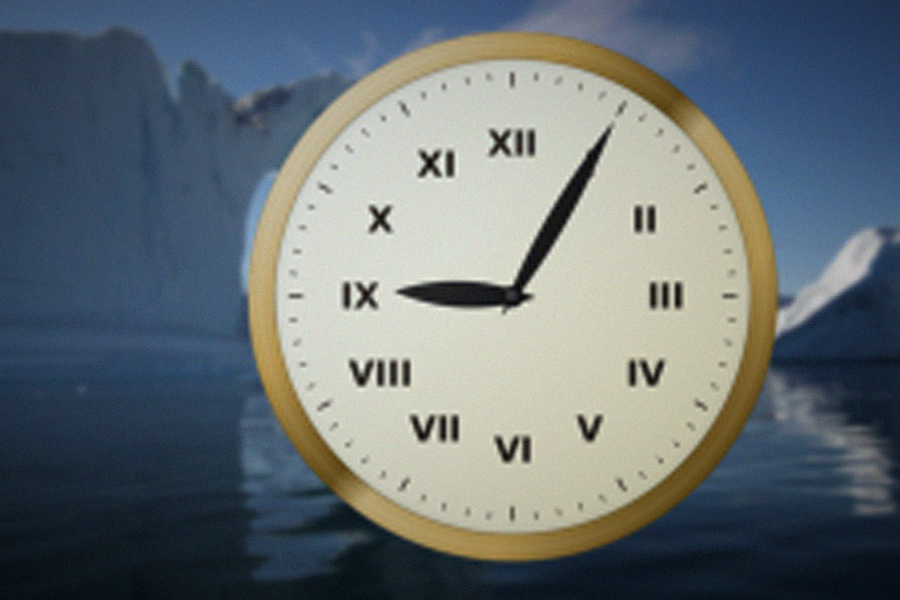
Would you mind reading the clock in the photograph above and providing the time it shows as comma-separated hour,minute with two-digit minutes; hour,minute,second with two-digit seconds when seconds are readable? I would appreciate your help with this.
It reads 9,05
